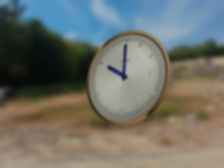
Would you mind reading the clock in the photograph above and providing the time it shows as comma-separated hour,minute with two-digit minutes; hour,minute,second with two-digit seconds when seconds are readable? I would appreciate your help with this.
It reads 10,00
